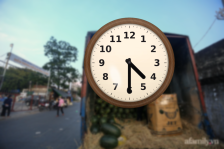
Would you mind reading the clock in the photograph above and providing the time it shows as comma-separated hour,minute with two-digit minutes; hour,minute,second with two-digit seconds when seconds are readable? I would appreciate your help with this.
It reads 4,30
